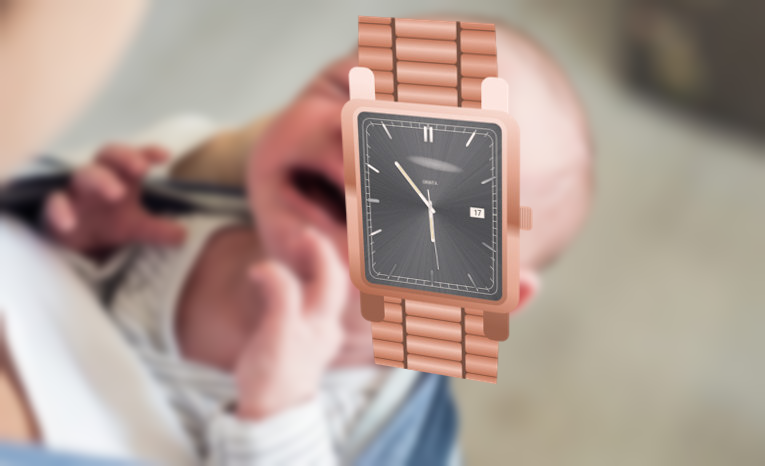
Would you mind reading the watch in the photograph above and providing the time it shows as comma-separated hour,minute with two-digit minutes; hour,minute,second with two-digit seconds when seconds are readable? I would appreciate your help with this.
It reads 5,53,29
